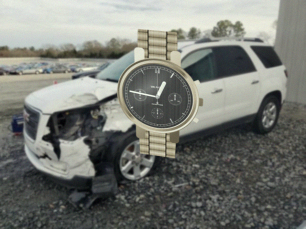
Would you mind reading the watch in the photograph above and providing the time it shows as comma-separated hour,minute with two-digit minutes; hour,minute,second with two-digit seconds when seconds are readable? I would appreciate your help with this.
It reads 12,46
